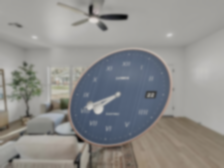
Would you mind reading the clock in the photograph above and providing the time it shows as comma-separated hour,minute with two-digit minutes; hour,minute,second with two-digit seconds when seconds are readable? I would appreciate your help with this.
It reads 7,41
